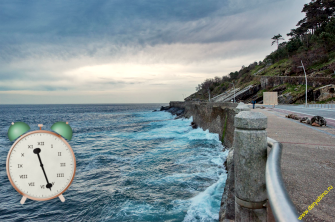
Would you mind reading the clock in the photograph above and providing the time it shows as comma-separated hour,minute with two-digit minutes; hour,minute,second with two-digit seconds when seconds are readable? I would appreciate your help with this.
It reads 11,27
